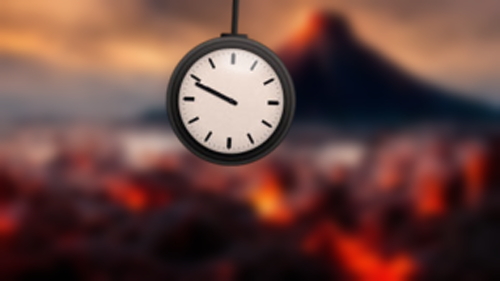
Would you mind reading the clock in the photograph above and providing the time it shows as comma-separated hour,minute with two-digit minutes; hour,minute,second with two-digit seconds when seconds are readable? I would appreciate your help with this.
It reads 9,49
